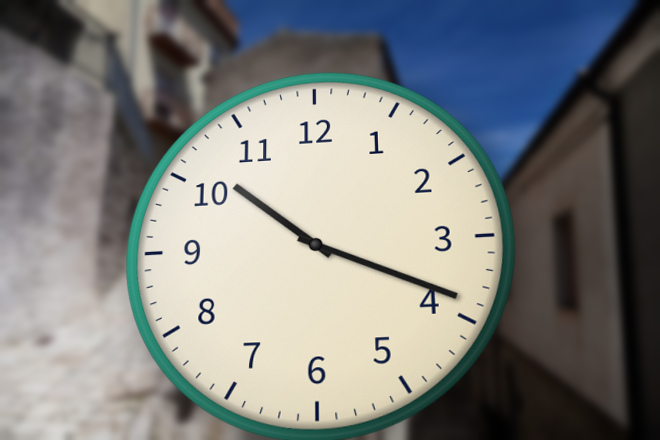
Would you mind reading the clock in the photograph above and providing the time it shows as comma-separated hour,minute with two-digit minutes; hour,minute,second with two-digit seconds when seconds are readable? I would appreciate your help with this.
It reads 10,19
